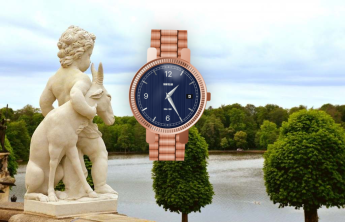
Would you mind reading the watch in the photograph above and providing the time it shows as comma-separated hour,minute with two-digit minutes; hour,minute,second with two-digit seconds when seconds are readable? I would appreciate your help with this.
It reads 1,25
